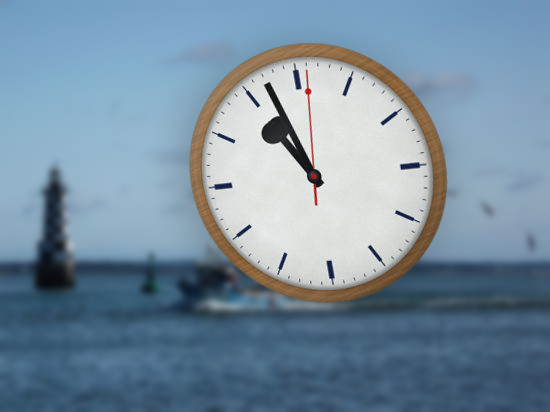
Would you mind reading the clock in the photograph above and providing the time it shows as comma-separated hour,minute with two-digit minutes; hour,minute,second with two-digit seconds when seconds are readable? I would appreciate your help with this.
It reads 10,57,01
